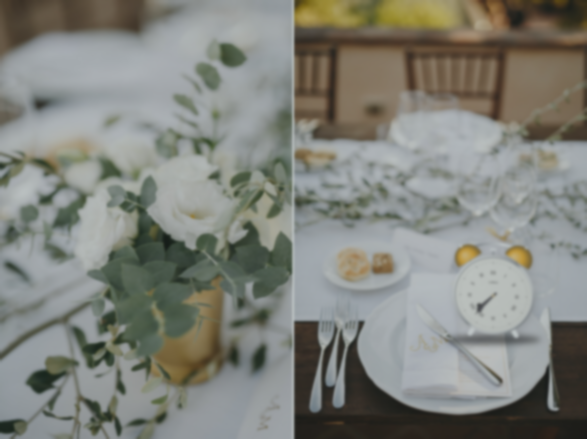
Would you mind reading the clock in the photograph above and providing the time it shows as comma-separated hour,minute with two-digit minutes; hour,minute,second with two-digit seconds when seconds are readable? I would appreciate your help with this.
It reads 7,37
